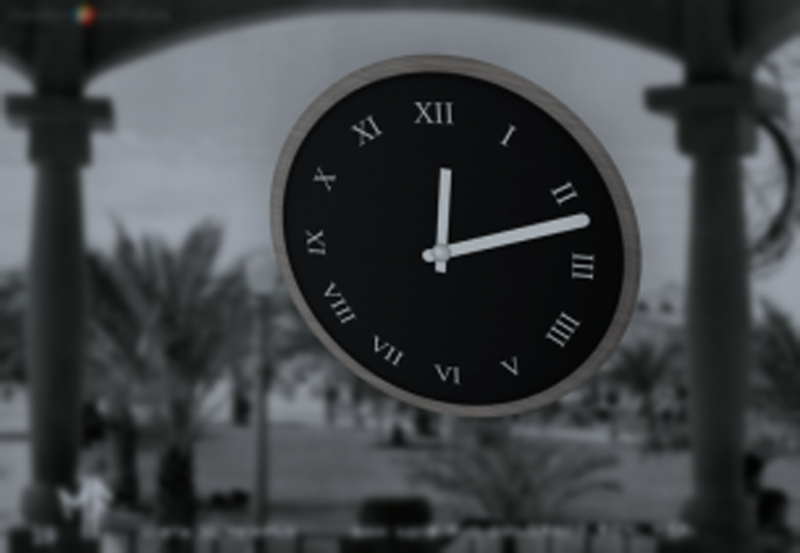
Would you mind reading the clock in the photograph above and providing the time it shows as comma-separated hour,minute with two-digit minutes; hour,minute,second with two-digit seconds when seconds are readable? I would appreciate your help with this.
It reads 12,12
